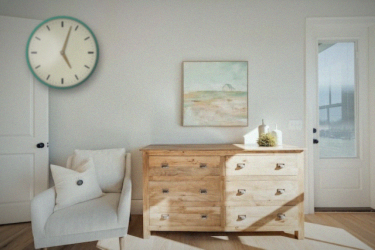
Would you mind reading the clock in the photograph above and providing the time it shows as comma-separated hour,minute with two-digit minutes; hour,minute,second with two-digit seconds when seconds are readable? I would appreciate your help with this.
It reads 5,03
